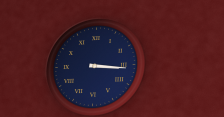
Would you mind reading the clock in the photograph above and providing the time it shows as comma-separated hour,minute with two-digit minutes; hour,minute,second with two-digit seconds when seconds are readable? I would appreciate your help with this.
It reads 3,16
